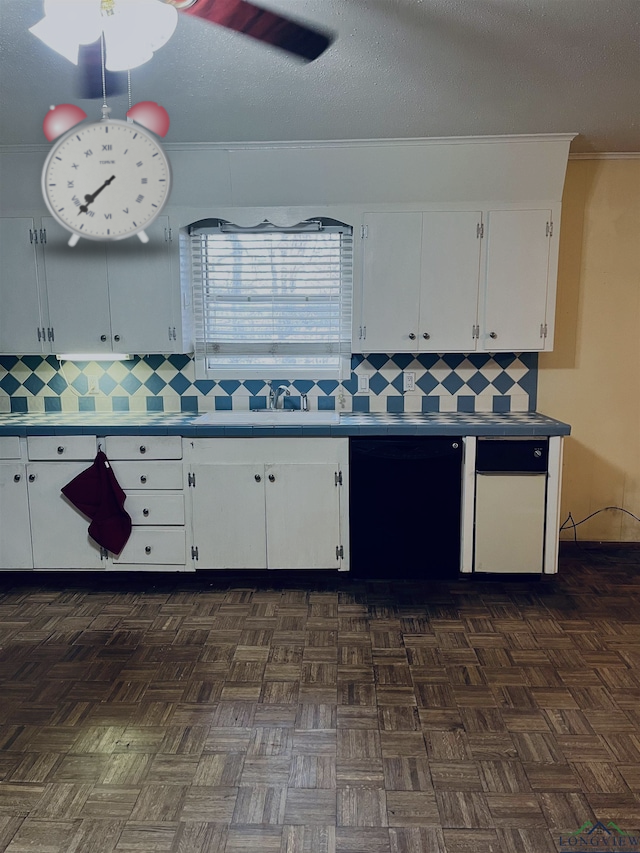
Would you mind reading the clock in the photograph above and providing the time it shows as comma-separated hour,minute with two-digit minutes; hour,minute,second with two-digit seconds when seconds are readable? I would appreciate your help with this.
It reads 7,37
